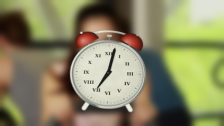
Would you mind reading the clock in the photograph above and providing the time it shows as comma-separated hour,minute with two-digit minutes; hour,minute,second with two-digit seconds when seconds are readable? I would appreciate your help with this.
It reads 7,02
